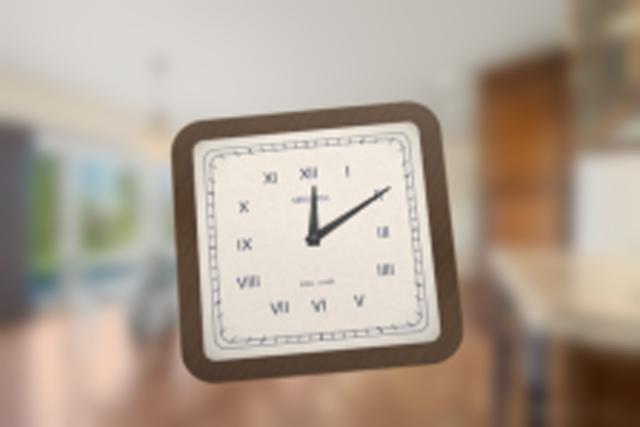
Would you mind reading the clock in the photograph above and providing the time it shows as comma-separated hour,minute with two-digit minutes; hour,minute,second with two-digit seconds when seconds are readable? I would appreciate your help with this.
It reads 12,10
